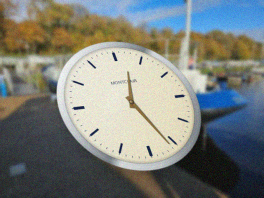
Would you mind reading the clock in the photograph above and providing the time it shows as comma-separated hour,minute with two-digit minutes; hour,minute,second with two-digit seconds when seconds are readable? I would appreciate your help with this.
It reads 12,26
